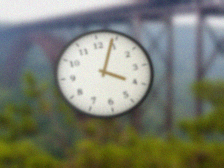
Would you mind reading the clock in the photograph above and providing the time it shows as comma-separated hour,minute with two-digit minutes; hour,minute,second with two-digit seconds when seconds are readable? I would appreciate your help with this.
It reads 4,04
